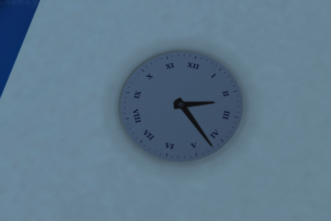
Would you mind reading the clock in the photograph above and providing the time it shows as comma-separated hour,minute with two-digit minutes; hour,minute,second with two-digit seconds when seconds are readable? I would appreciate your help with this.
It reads 2,22
